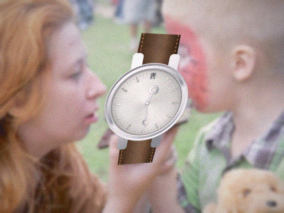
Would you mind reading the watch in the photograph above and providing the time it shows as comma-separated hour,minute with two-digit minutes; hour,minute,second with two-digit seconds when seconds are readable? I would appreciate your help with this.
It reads 12,29
